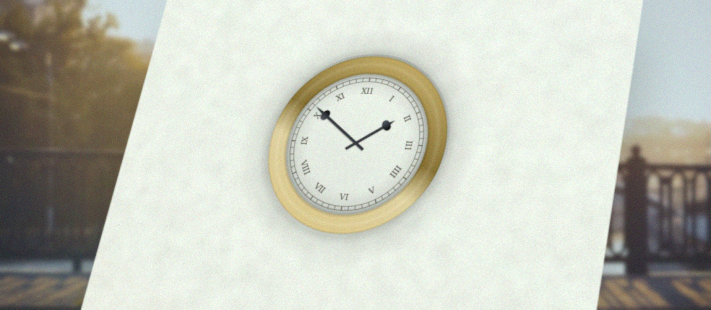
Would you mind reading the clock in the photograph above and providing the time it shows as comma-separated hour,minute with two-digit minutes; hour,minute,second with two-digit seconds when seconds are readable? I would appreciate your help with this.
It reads 1,51
